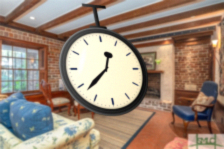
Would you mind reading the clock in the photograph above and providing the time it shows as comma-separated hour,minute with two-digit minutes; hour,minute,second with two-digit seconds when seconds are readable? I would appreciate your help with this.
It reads 12,38
